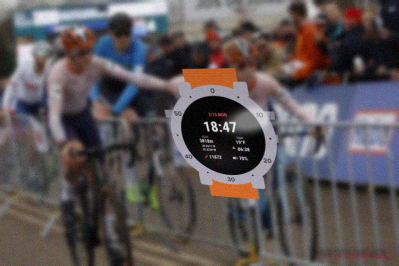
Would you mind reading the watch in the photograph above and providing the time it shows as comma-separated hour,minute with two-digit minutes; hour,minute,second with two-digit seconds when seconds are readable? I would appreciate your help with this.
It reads 18,47
